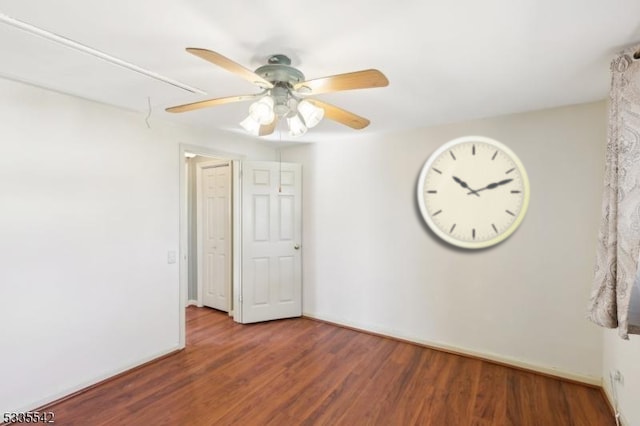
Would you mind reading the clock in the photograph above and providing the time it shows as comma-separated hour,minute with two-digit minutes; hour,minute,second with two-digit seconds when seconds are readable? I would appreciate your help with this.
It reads 10,12
